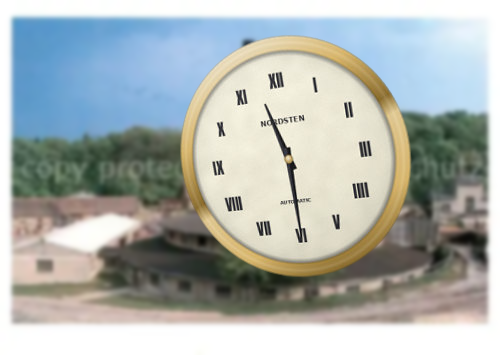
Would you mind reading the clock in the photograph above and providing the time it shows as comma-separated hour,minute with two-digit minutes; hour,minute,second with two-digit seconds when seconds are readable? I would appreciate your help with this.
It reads 11,30
